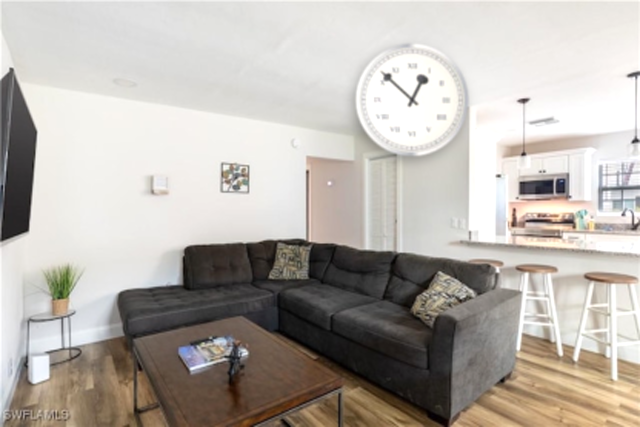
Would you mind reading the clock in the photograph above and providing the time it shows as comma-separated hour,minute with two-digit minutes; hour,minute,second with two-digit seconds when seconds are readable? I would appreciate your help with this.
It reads 12,52
